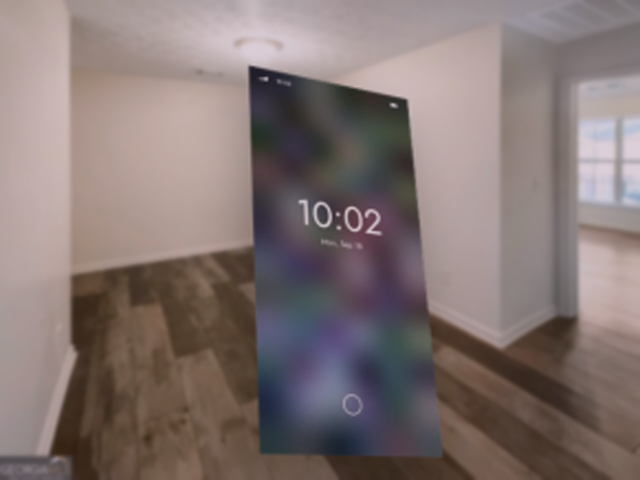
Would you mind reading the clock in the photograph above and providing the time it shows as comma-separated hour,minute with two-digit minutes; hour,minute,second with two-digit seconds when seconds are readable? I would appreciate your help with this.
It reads 10,02
